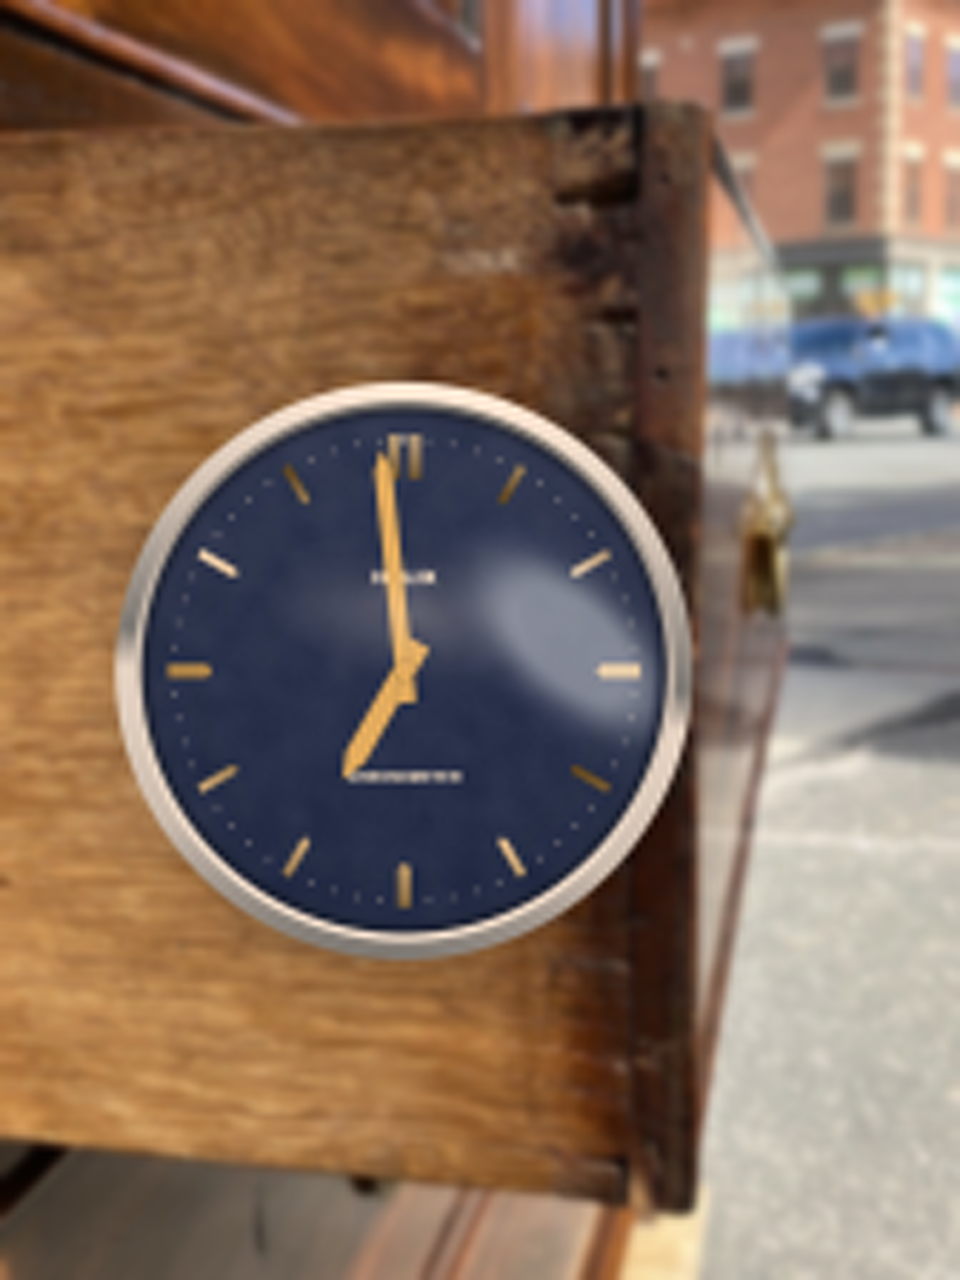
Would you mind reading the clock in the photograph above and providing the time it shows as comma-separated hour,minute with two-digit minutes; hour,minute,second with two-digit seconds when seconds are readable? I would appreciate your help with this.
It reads 6,59
